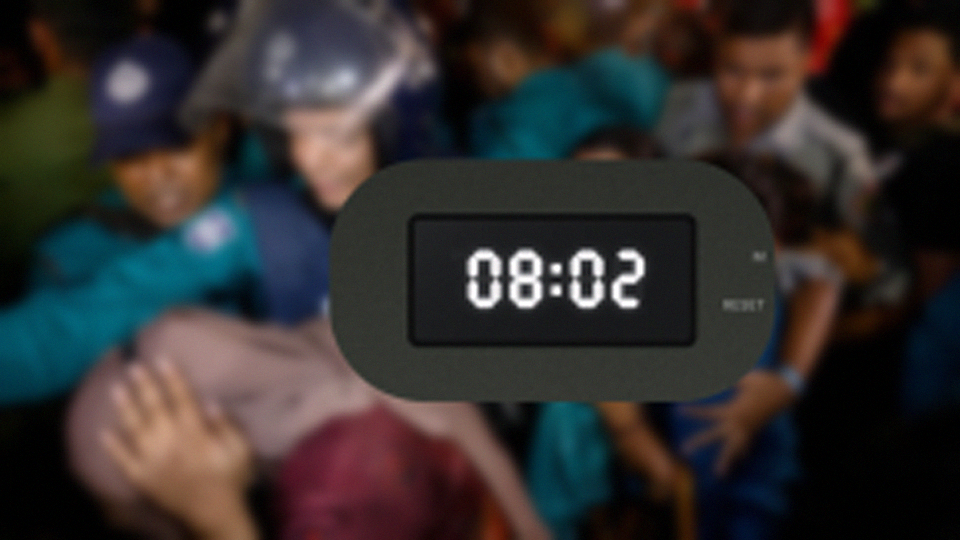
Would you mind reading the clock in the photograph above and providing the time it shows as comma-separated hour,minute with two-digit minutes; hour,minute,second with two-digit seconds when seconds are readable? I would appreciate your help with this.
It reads 8,02
